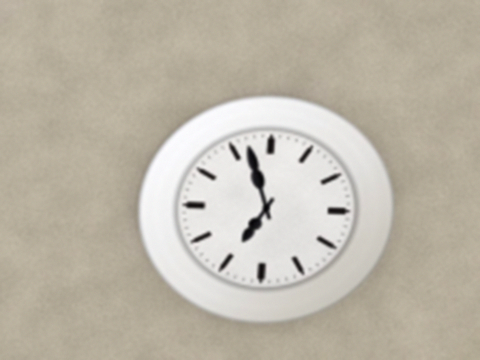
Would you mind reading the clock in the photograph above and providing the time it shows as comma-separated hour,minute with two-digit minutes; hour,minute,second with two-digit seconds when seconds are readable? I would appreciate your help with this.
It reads 6,57
